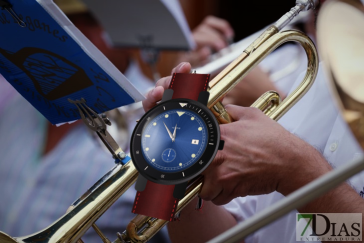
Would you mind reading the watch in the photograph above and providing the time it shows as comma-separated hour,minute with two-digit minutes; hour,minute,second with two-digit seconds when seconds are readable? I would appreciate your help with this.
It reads 11,53
